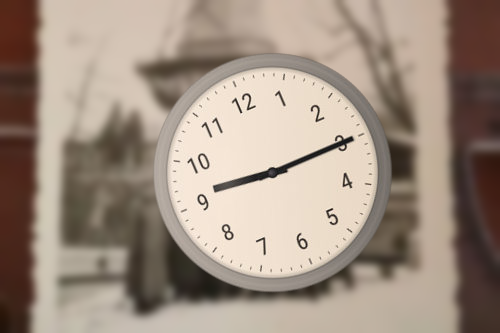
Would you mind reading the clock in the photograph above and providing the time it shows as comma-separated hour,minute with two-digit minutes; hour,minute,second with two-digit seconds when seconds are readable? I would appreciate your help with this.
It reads 9,15
